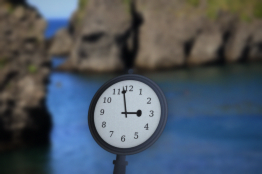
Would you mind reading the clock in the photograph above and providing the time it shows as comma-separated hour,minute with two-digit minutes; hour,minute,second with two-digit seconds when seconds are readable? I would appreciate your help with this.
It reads 2,58
